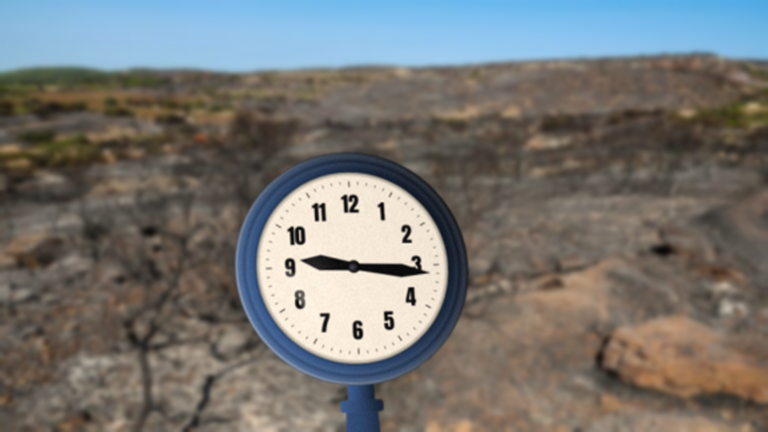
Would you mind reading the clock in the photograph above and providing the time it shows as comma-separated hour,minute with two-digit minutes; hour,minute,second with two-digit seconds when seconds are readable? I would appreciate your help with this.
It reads 9,16
